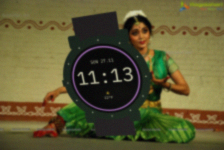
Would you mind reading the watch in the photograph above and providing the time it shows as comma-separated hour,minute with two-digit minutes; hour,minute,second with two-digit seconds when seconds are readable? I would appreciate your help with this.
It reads 11,13
